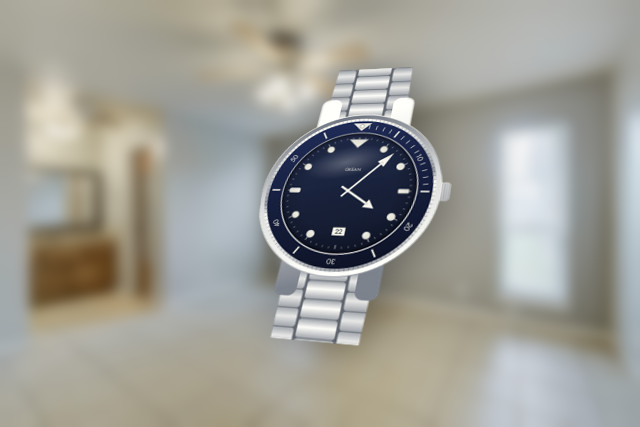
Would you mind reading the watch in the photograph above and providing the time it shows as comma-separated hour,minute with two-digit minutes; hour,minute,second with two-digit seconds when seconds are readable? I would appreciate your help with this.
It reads 4,07
